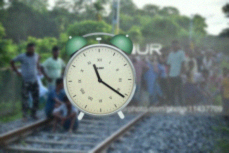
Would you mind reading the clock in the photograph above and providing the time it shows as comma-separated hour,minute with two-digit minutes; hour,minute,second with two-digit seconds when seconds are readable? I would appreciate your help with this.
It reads 11,21
